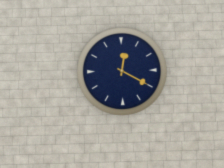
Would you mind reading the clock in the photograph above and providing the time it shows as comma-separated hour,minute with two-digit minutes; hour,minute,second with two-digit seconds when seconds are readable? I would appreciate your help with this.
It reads 12,20
